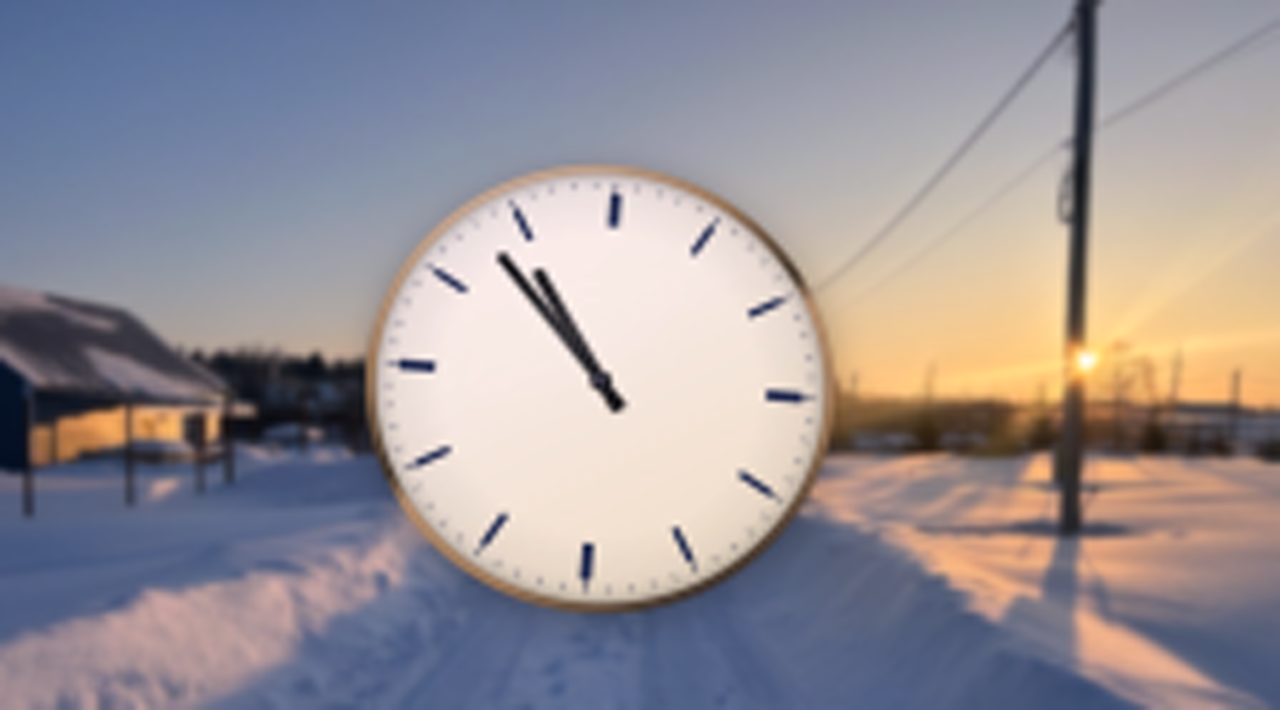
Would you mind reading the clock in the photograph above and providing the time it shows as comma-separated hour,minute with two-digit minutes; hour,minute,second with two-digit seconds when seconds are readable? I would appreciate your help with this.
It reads 10,53
